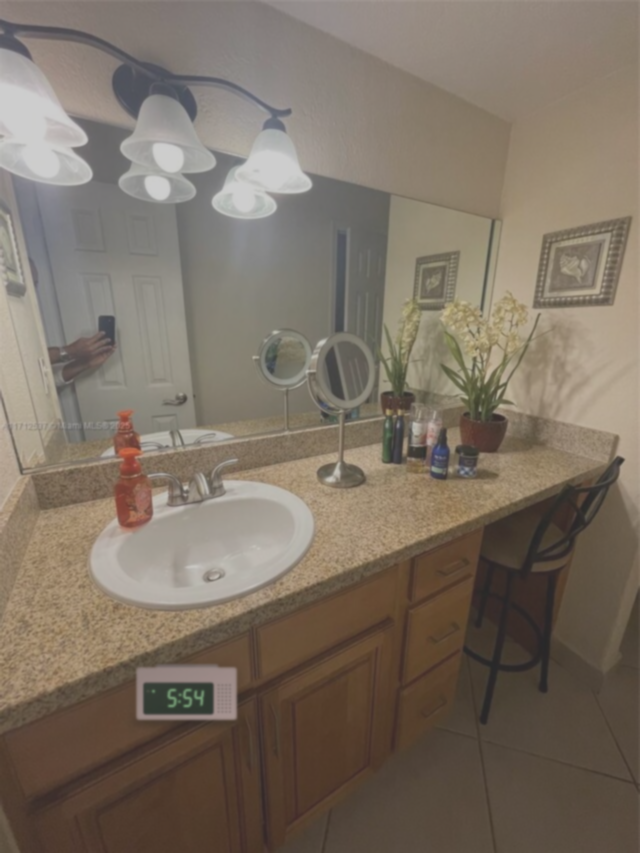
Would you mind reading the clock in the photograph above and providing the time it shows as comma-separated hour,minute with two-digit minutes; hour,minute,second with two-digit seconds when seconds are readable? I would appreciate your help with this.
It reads 5,54
